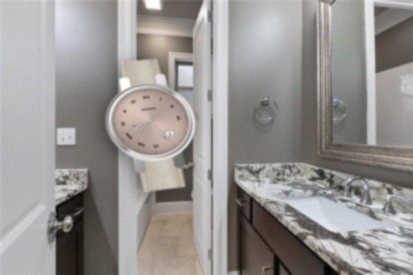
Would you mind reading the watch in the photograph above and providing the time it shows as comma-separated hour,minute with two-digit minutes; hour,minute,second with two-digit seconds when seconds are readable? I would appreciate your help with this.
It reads 8,25
